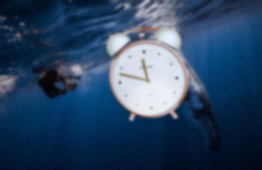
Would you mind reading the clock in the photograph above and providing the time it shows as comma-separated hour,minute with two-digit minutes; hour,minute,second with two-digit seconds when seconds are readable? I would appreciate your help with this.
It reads 11,48
